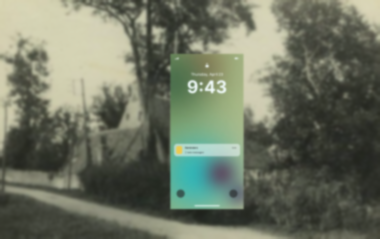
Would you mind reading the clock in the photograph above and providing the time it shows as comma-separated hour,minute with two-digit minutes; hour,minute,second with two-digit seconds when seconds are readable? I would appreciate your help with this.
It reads 9,43
